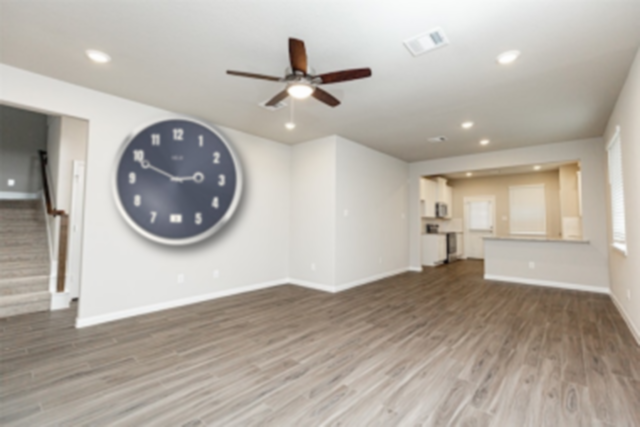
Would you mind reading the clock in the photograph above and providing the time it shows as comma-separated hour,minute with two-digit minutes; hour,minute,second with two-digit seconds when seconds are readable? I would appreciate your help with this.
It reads 2,49
